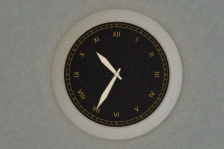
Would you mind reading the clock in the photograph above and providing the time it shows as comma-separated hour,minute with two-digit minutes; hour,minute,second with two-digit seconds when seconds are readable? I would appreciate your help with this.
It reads 10,35
